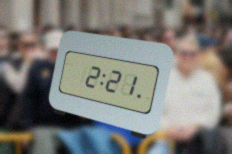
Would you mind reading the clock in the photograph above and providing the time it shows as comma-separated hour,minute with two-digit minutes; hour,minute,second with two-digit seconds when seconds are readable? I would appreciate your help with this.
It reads 2,21
